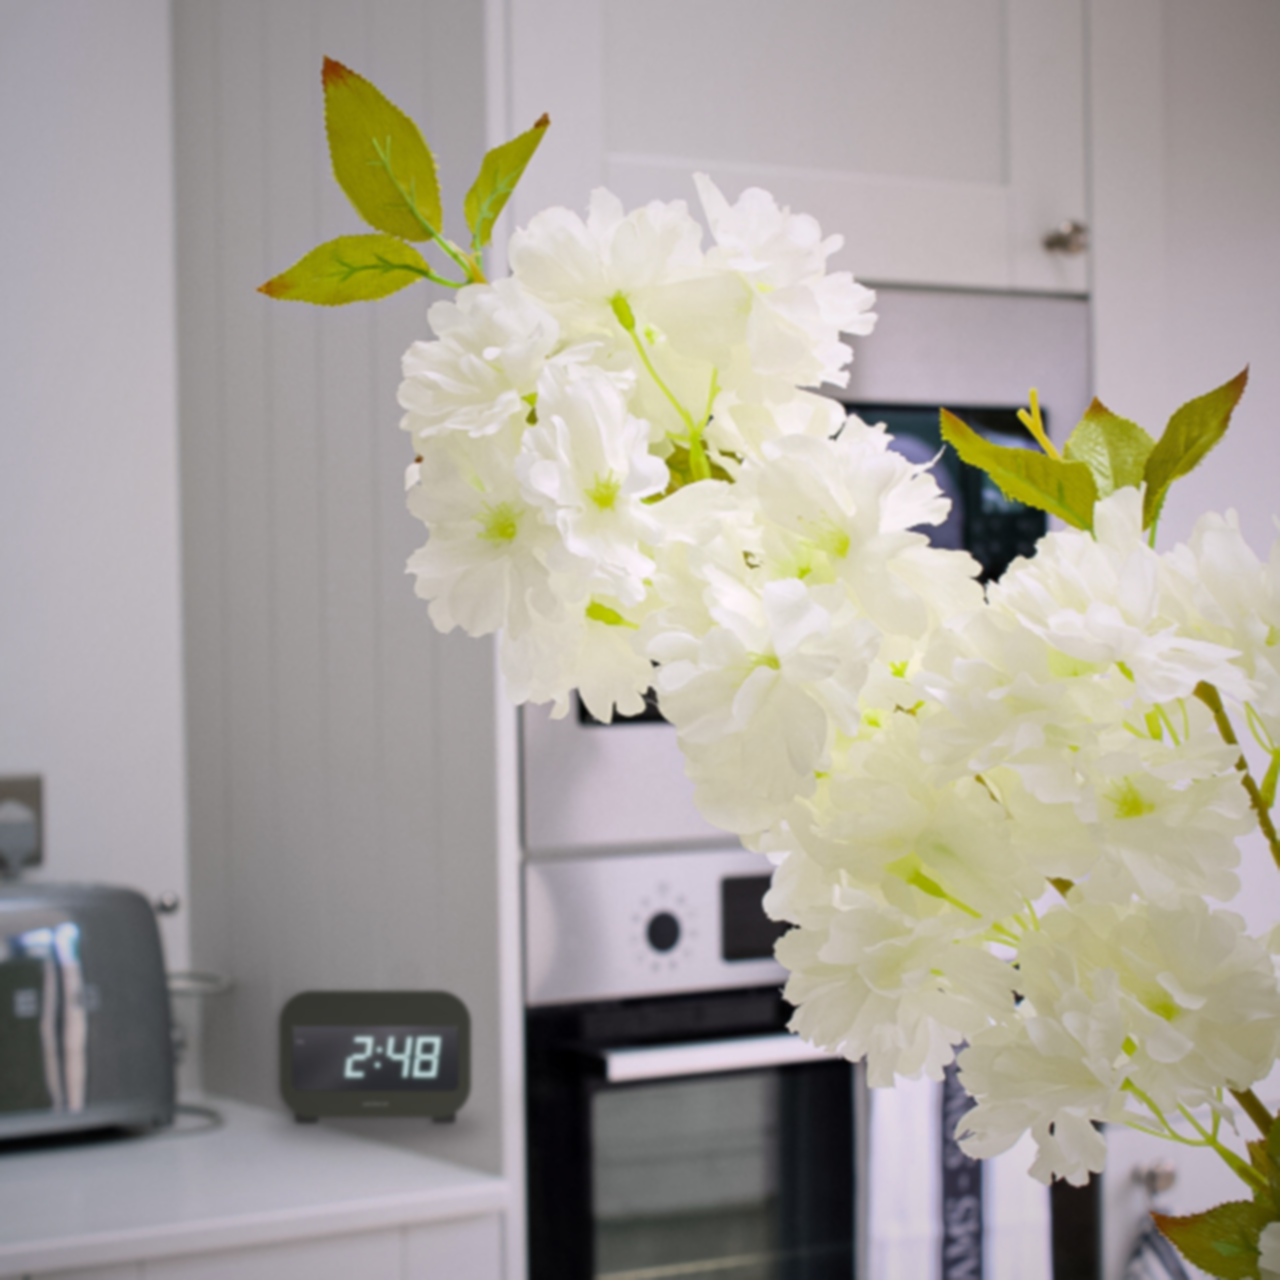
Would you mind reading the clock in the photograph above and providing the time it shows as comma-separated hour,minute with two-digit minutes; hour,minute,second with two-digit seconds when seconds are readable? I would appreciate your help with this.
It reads 2,48
